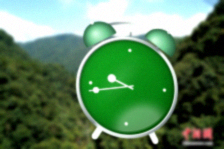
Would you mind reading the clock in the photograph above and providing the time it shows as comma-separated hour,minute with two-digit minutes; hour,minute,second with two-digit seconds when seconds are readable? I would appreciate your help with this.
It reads 9,43
